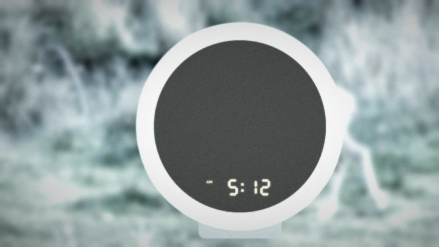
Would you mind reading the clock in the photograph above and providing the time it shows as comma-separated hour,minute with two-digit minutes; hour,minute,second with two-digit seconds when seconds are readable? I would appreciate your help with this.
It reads 5,12
